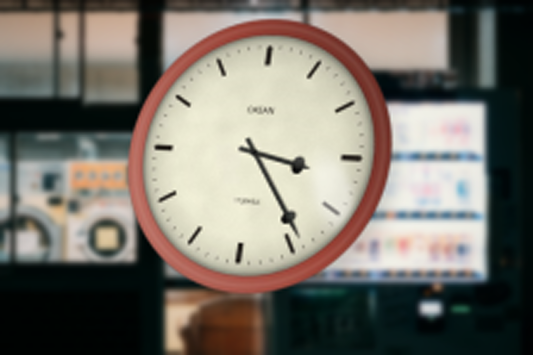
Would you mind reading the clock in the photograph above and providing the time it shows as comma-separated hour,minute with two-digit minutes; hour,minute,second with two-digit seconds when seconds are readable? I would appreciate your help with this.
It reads 3,24
